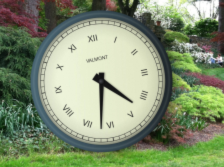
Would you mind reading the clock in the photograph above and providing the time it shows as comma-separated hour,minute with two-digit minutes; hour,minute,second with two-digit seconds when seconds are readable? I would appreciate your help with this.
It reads 4,32
